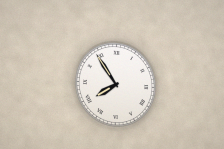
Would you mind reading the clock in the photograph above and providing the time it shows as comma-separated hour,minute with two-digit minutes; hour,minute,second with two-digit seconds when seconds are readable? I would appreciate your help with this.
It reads 7,54
